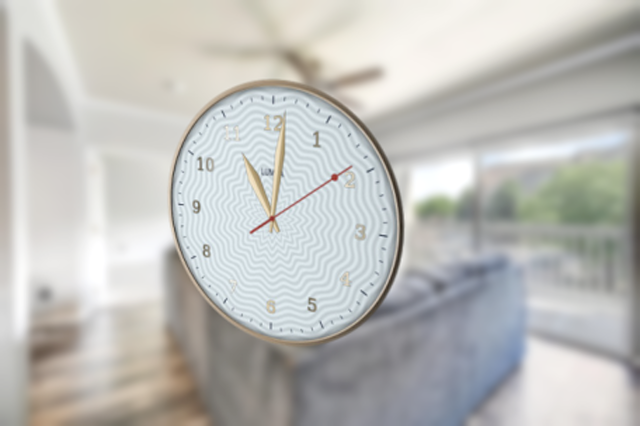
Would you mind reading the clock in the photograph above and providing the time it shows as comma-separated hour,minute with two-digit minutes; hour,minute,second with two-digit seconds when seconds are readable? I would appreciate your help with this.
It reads 11,01,09
